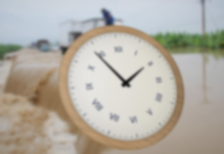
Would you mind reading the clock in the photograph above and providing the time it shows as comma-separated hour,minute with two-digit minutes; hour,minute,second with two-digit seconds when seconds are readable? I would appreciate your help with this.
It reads 1,54
